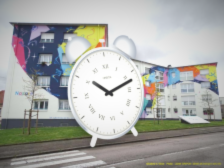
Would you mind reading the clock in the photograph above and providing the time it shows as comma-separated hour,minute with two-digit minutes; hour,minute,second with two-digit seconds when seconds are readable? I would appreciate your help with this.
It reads 10,12
